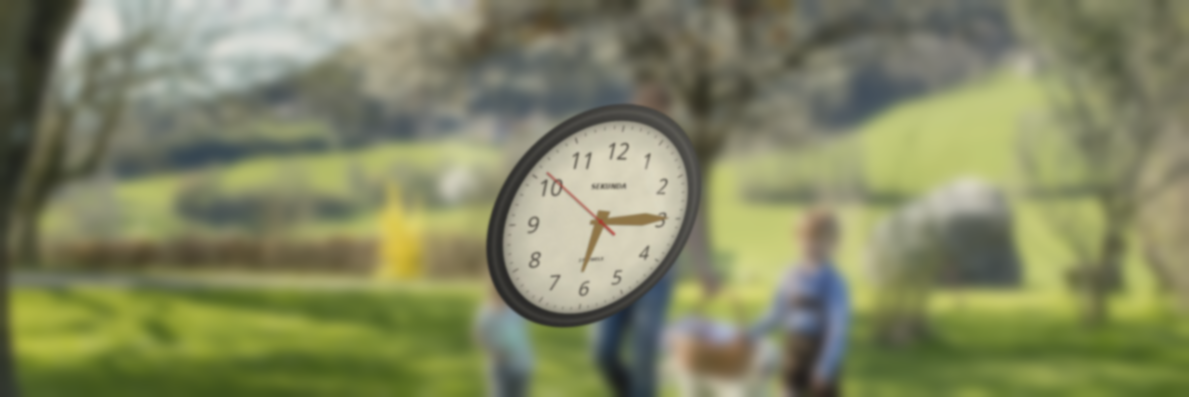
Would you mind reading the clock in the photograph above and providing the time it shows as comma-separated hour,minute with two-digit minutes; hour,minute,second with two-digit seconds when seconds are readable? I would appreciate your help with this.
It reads 6,14,51
